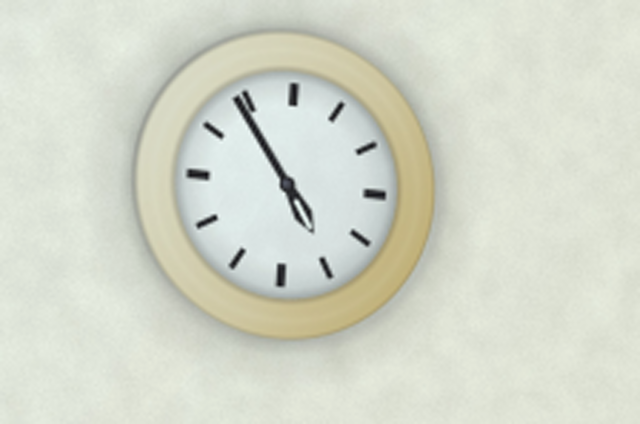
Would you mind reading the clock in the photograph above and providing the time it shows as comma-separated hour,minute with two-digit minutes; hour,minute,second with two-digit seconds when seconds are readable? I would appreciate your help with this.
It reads 4,54
